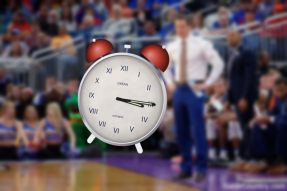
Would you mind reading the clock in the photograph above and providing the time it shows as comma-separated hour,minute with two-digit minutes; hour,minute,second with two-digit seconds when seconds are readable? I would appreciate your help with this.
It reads 3,15
